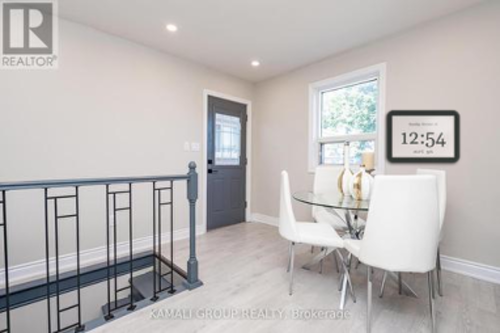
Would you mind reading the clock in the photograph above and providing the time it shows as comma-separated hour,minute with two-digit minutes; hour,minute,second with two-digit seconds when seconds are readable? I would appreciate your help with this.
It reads 12,54
